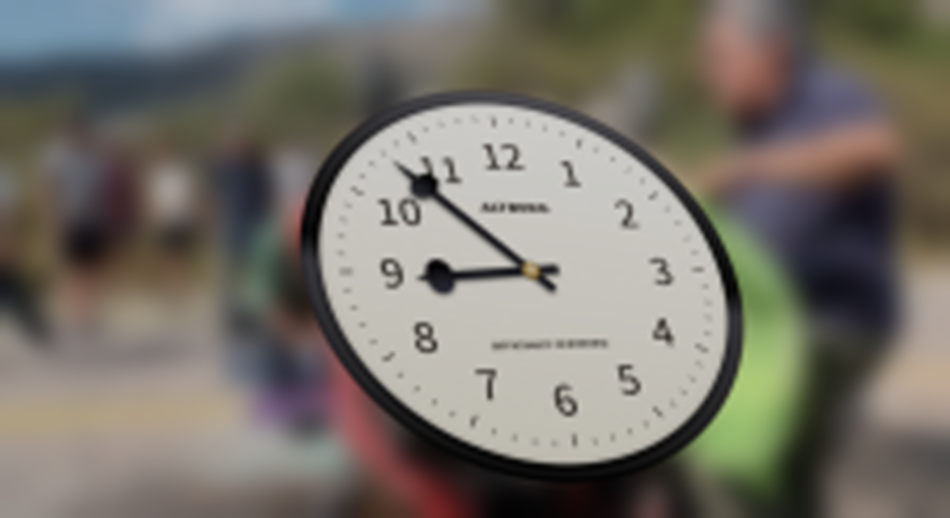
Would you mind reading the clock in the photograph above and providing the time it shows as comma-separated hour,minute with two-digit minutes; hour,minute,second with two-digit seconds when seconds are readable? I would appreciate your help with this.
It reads 8,53
